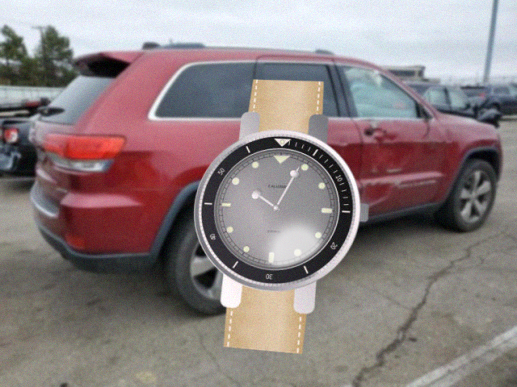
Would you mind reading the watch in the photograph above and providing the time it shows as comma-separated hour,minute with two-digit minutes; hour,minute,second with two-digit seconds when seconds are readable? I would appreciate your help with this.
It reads 10,04
